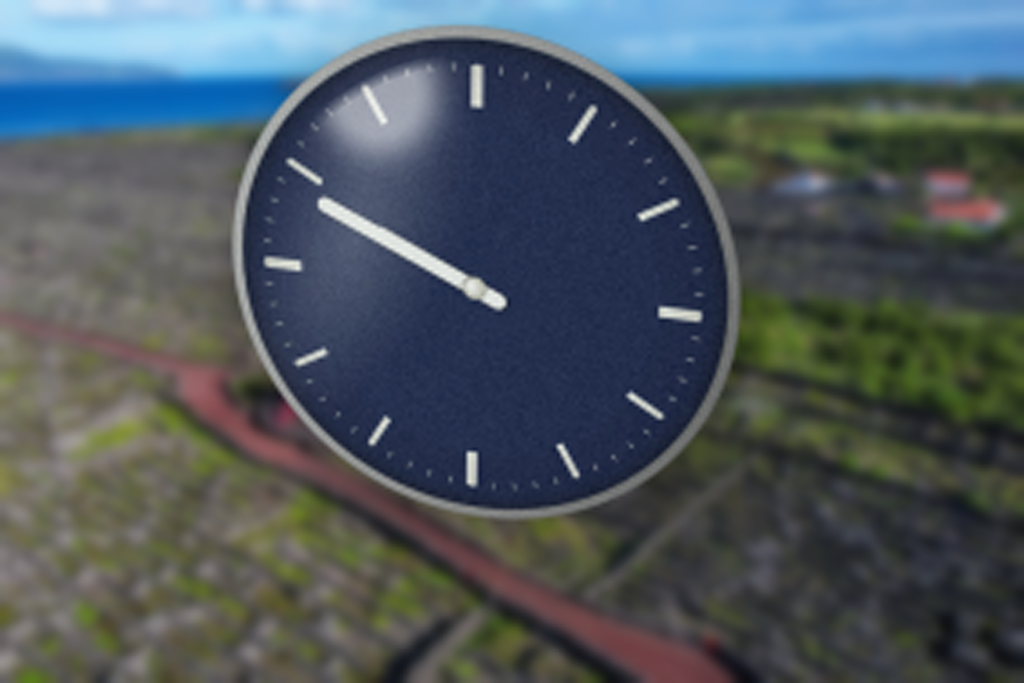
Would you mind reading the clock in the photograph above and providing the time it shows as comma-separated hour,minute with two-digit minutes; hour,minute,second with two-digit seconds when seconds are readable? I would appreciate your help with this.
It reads 9,49
